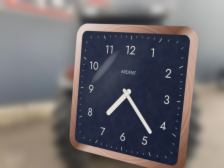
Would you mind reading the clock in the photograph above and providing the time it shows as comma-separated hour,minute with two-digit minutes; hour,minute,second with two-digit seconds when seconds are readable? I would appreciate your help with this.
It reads 7,23
